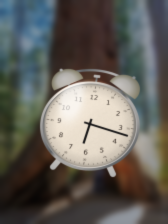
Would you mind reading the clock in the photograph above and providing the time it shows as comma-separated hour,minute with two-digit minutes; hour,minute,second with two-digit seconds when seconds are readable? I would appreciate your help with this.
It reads 6,17
